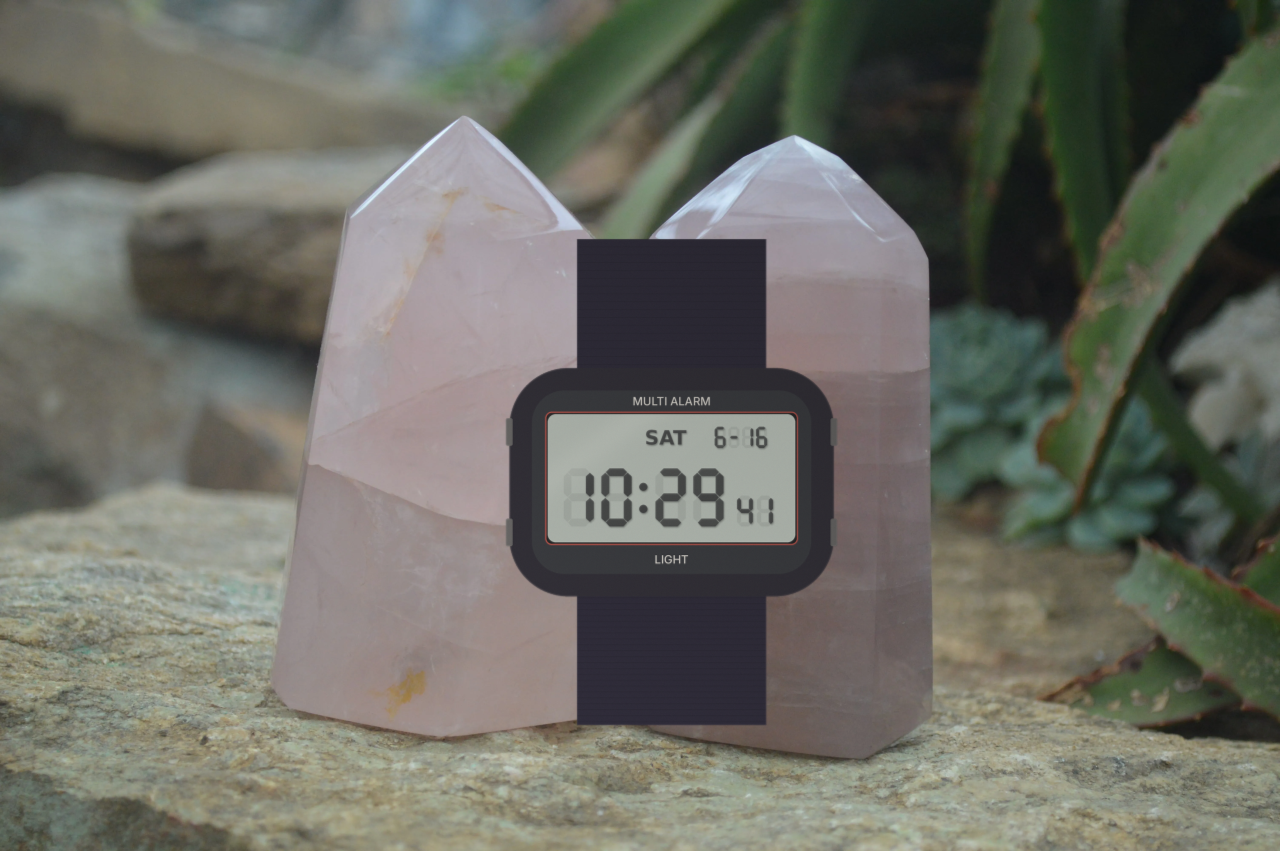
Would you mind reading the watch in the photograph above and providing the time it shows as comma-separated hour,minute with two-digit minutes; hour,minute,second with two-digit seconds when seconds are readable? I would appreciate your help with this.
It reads 10,29,41
